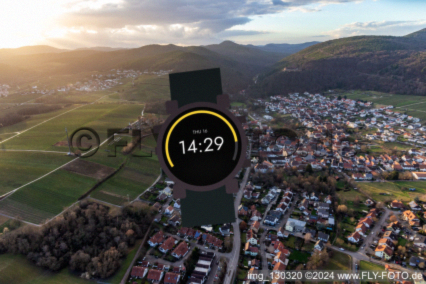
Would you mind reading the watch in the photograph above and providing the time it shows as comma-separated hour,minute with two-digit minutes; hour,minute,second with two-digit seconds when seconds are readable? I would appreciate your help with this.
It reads 14,29
